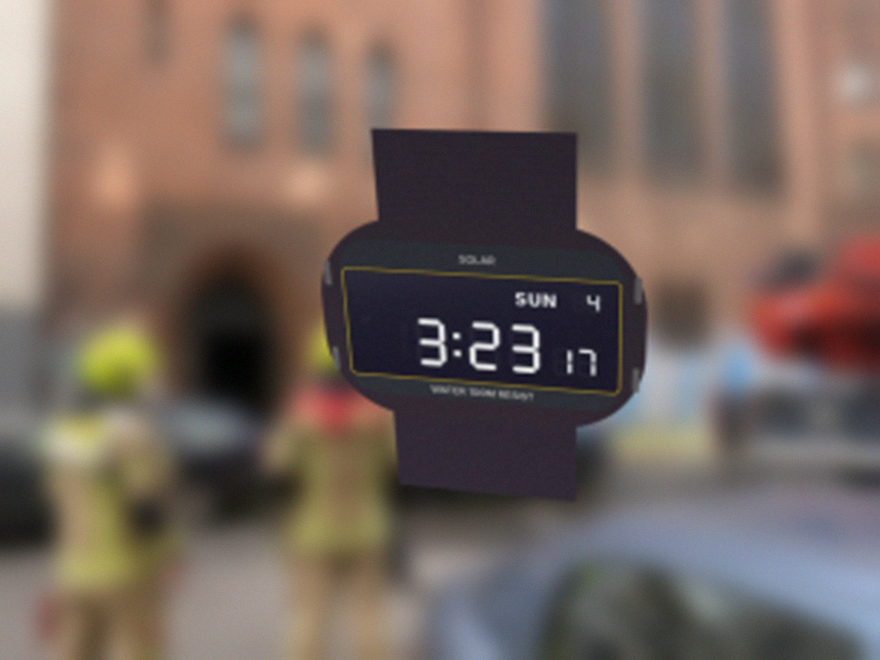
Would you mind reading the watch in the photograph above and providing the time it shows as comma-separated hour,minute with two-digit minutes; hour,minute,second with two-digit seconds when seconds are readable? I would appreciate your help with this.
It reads 3,23,17
